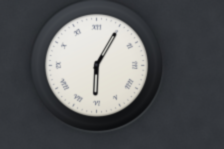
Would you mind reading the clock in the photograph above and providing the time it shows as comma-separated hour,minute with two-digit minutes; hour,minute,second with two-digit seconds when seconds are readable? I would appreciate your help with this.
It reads 6,05
